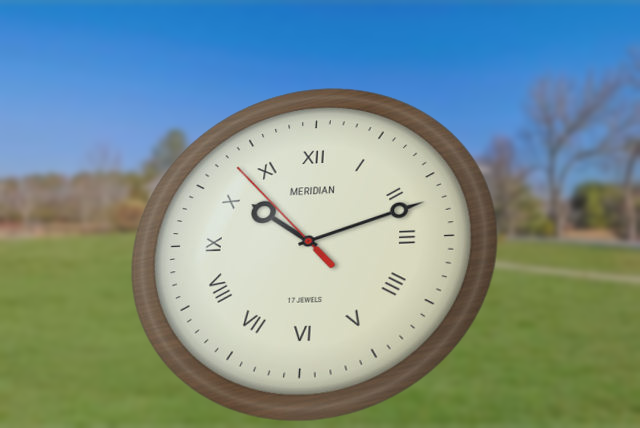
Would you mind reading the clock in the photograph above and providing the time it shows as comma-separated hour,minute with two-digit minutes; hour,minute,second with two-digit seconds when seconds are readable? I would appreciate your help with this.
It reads 10,11,53
